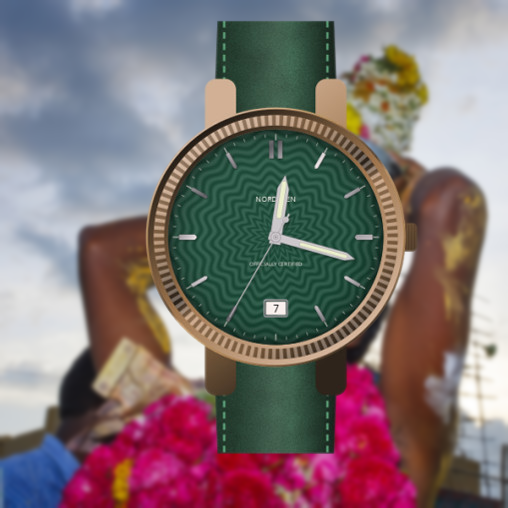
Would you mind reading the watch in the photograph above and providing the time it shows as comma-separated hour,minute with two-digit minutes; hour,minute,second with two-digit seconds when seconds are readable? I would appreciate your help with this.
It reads 12,17,35
